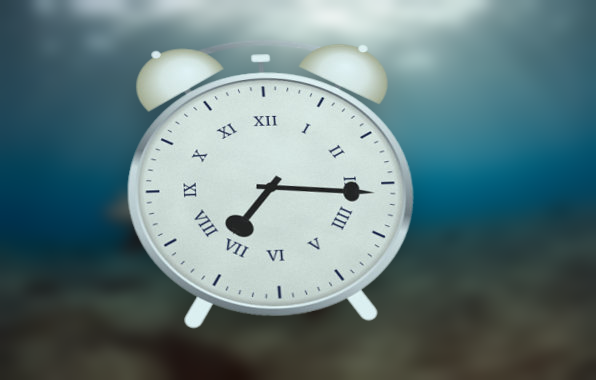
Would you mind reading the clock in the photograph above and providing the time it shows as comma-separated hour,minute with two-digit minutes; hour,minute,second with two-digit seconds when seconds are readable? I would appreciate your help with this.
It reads 7,16
